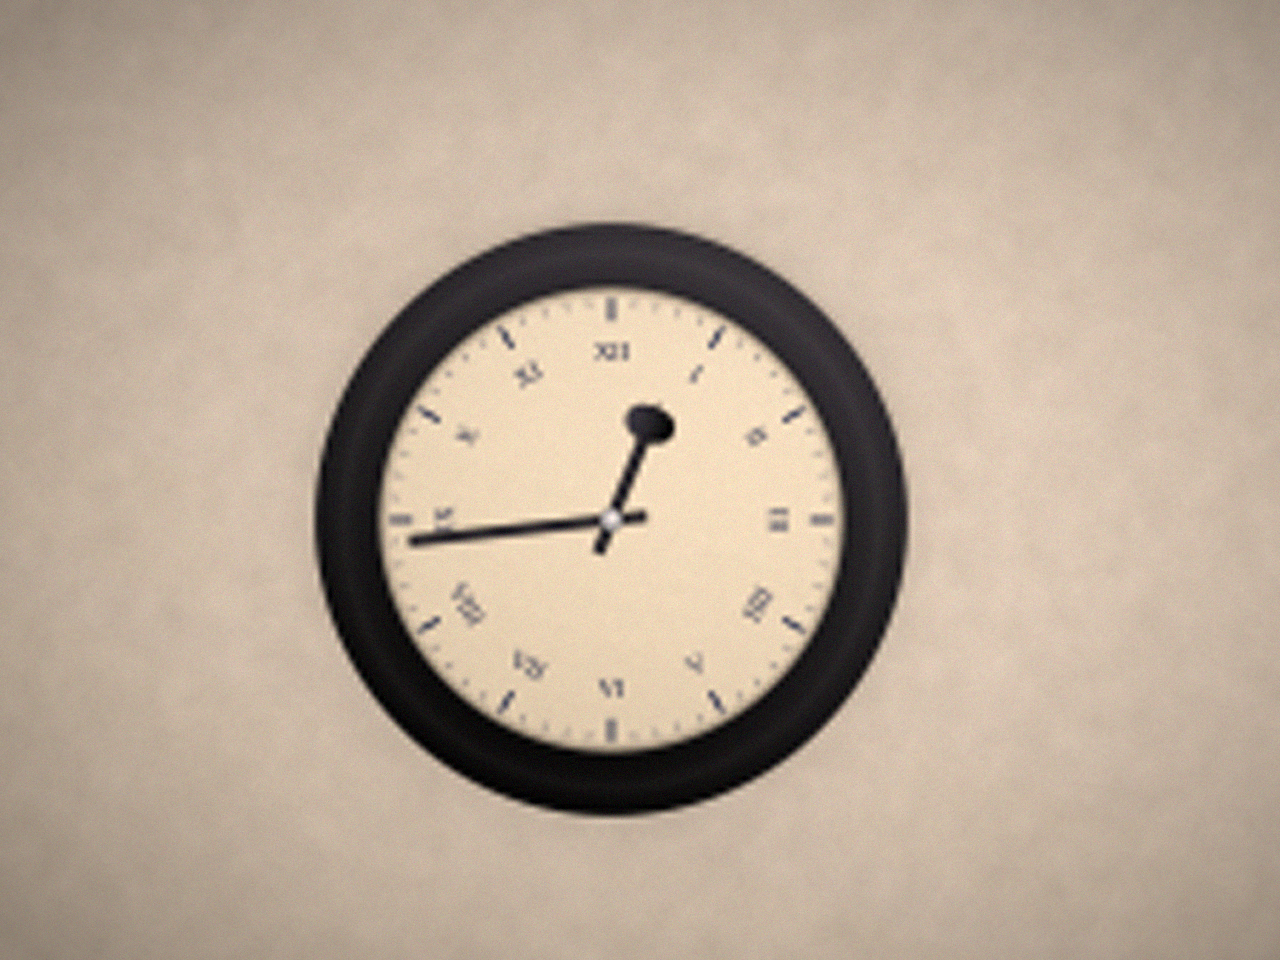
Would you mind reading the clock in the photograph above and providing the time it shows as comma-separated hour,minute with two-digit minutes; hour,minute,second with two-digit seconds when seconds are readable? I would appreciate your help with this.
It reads 12,44
